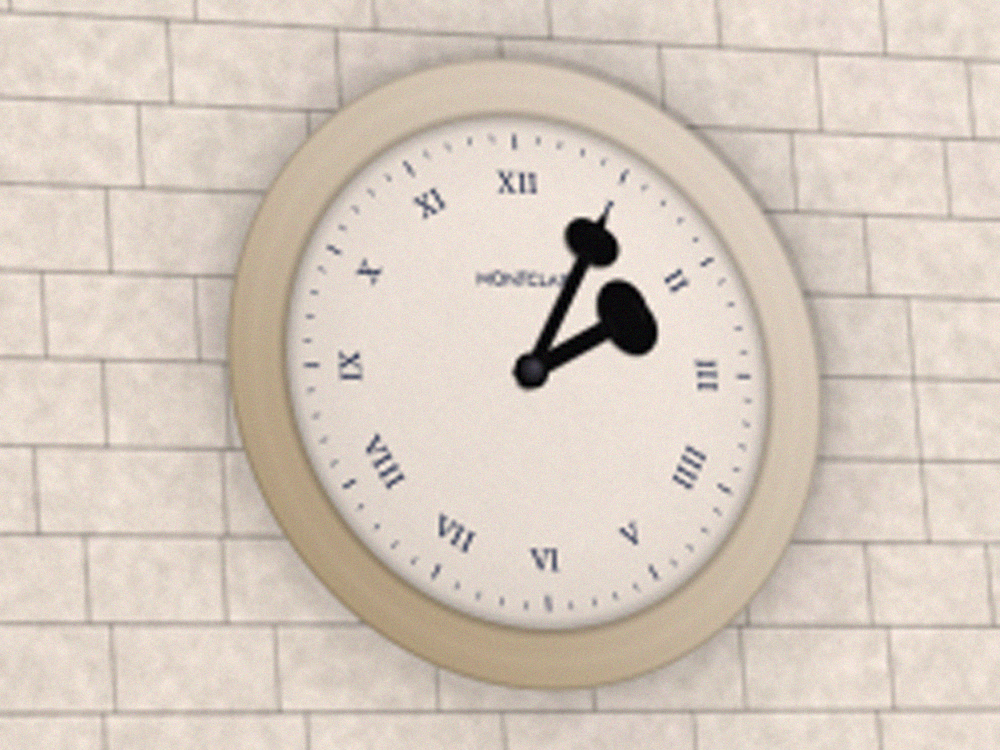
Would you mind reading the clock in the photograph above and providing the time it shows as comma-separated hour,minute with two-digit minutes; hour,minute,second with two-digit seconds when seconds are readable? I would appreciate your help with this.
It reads 2,05
